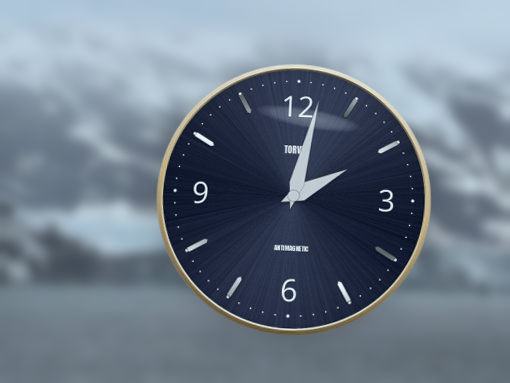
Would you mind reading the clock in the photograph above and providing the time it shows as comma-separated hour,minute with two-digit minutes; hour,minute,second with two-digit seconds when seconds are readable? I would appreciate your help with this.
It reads 2,02
